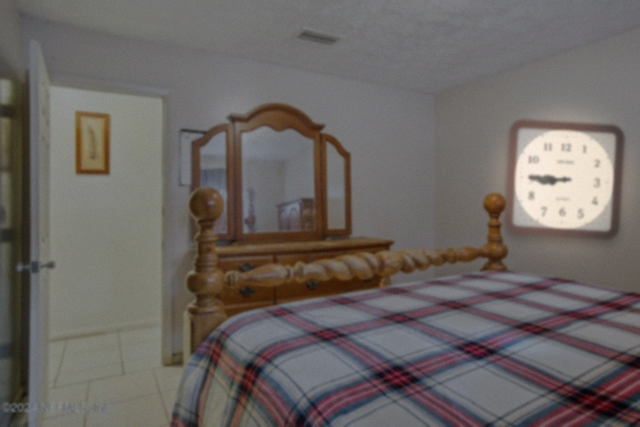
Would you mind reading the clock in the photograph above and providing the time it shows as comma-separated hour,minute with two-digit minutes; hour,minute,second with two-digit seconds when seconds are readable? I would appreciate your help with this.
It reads 8,45
